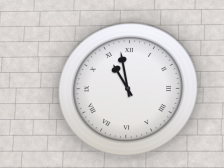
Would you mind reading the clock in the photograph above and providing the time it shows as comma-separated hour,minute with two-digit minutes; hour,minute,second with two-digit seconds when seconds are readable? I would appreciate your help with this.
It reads 10,58
